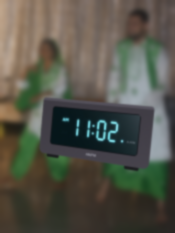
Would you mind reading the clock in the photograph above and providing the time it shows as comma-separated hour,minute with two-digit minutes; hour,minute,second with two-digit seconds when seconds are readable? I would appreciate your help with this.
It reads 11,02
